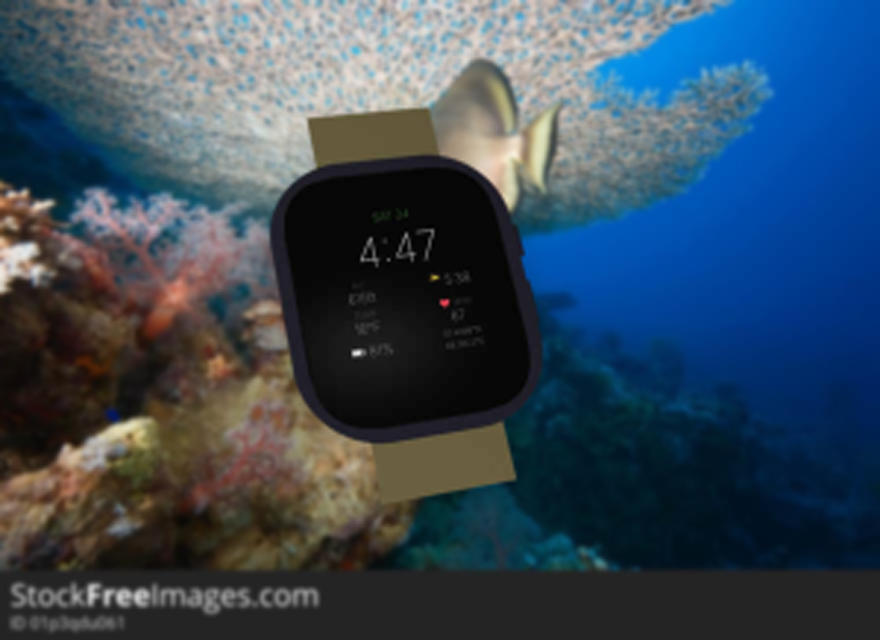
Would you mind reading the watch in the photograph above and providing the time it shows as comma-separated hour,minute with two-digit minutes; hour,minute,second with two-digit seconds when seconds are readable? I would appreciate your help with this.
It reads 4,47
